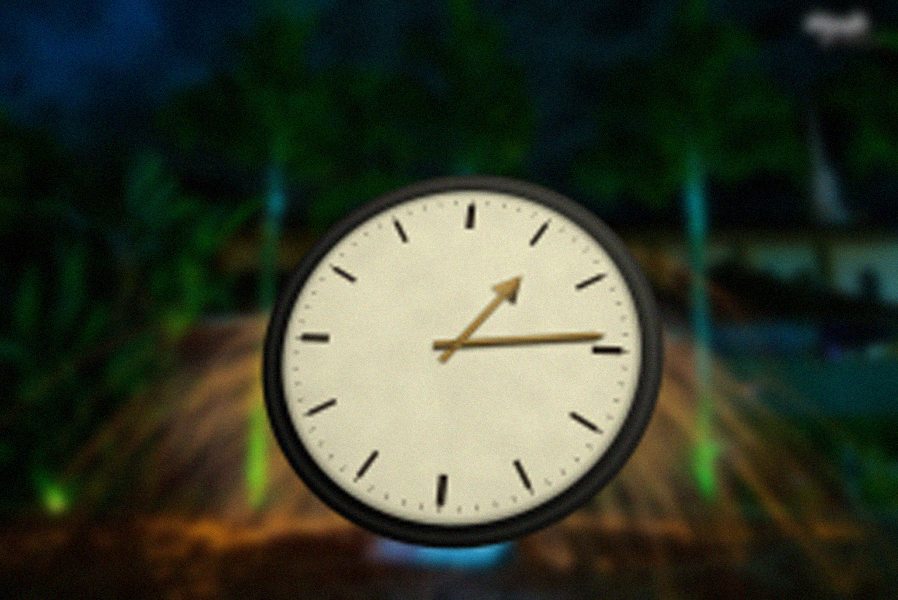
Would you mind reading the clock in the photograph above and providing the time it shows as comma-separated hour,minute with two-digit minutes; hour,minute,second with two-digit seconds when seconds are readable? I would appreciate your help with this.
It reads 1,14
